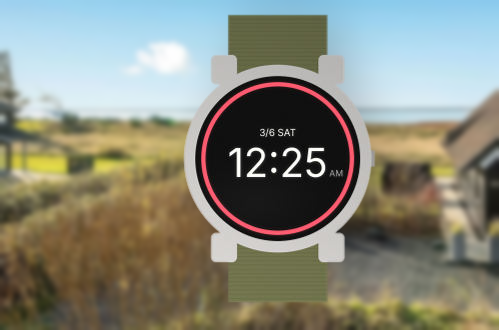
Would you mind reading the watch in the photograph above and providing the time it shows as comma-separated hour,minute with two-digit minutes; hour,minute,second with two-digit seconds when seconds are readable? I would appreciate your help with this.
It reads 12,25
